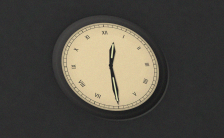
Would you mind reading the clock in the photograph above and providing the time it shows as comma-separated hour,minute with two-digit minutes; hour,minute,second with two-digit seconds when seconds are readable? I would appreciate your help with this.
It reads 12,30
